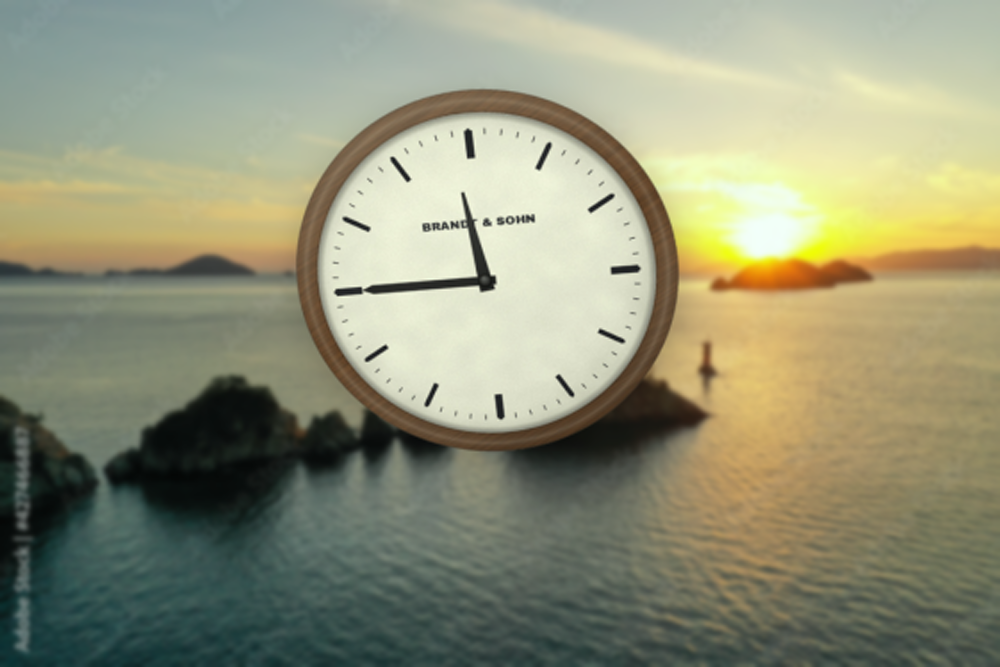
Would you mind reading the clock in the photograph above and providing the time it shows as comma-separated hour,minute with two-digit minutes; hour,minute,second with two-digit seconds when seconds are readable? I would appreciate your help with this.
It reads 11,45
